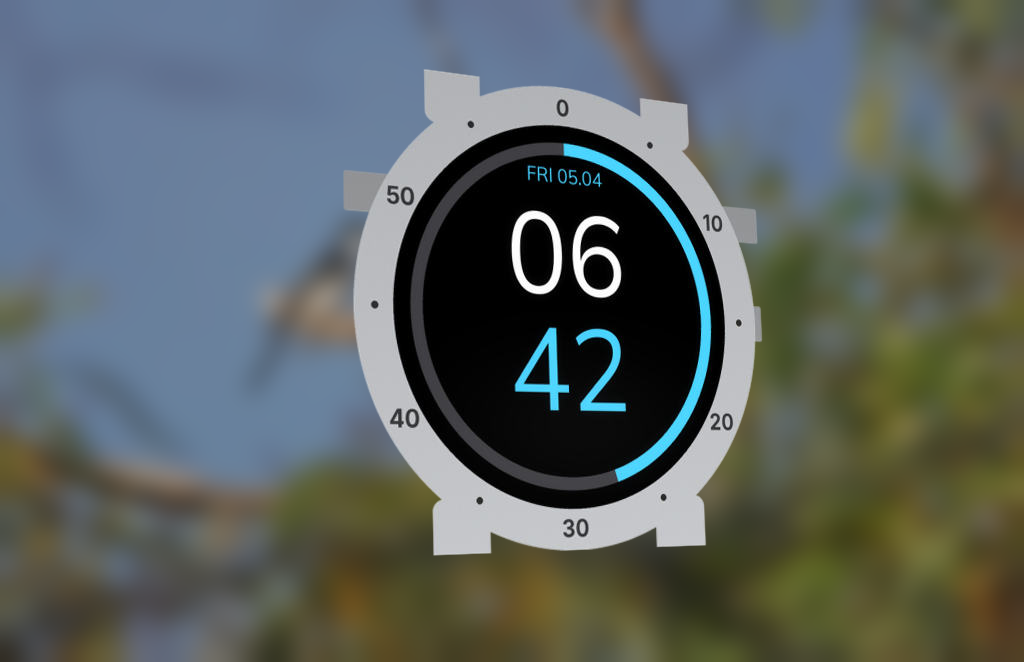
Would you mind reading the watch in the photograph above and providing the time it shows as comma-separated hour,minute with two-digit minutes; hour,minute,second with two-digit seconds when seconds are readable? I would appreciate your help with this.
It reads 6,42
